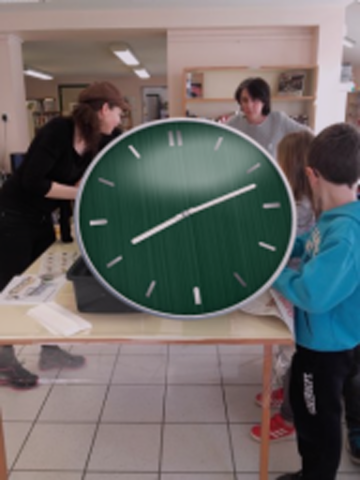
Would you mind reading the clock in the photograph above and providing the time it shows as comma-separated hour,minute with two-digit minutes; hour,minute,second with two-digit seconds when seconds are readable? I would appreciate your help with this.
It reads 8,12
